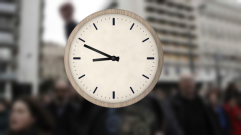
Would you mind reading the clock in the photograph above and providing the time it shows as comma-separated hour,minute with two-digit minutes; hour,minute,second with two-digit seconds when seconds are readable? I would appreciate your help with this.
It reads 8,49
